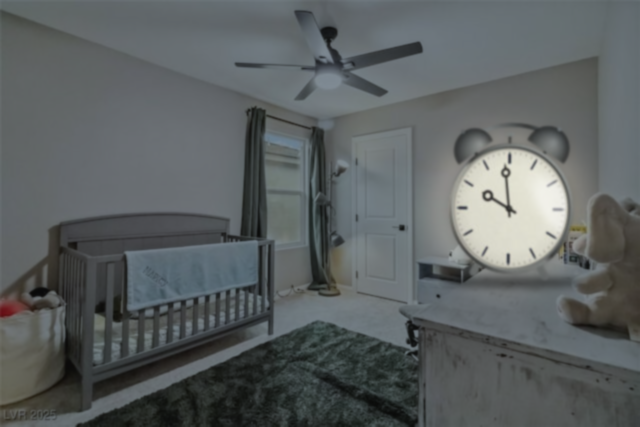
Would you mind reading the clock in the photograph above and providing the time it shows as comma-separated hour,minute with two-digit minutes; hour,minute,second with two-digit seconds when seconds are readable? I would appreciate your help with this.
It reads 9,59
